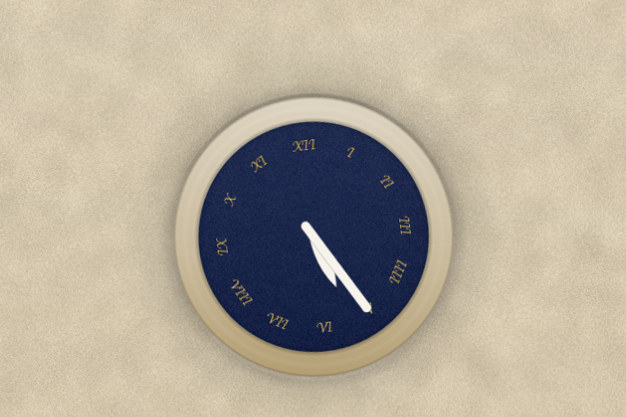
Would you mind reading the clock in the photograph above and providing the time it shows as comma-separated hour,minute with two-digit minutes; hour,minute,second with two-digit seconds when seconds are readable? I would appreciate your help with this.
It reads 5,25
